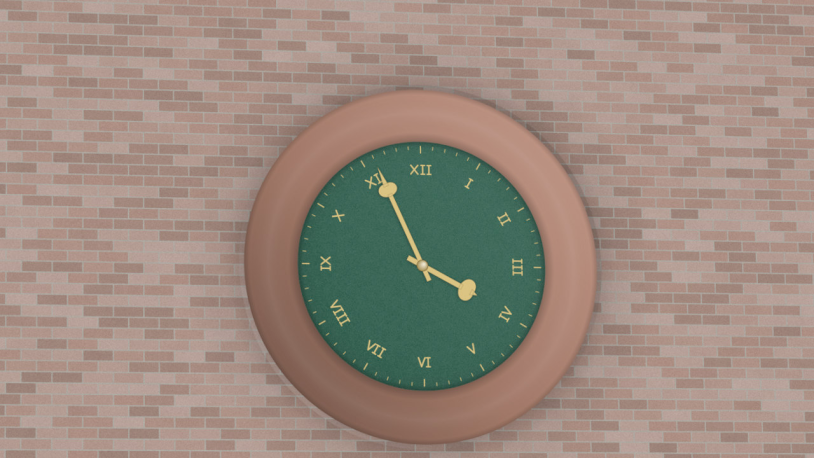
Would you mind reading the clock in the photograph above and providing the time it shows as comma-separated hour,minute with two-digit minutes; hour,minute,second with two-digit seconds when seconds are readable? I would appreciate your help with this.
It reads 3,56
